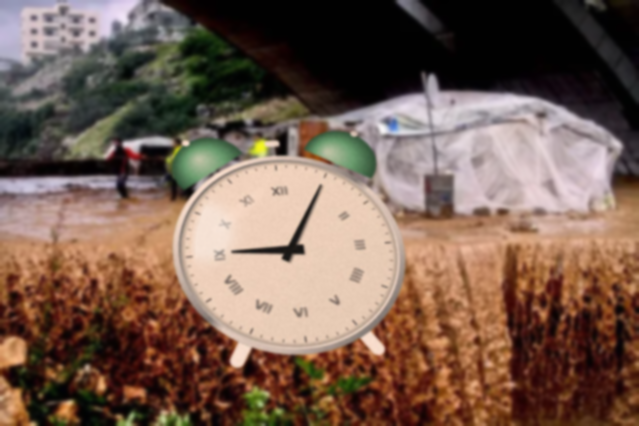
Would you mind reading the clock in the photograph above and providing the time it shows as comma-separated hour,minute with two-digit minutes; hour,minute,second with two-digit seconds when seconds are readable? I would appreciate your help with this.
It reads 9,05
